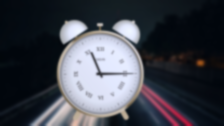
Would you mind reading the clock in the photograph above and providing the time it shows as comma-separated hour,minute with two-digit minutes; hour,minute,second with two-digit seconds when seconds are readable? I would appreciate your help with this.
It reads 11,15
